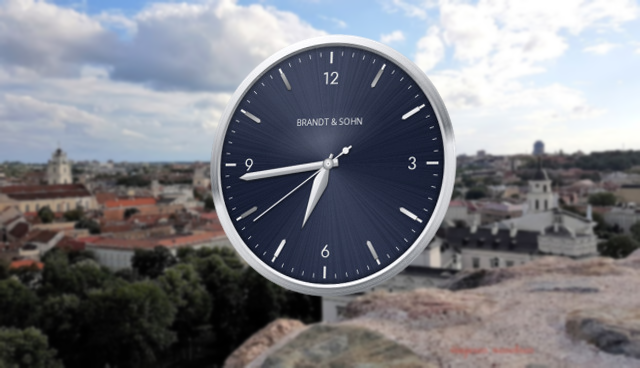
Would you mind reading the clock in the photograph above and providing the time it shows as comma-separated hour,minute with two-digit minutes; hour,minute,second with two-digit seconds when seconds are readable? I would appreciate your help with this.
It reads 6,43,39
